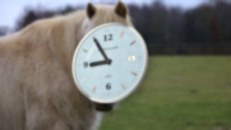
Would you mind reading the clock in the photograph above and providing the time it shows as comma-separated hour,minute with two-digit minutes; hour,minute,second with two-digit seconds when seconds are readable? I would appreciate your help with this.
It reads 8,55
